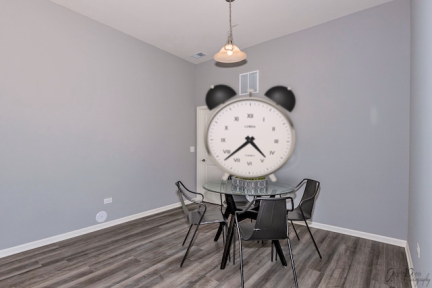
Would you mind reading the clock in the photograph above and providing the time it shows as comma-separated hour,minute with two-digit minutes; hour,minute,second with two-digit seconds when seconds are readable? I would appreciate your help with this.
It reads 4,38
